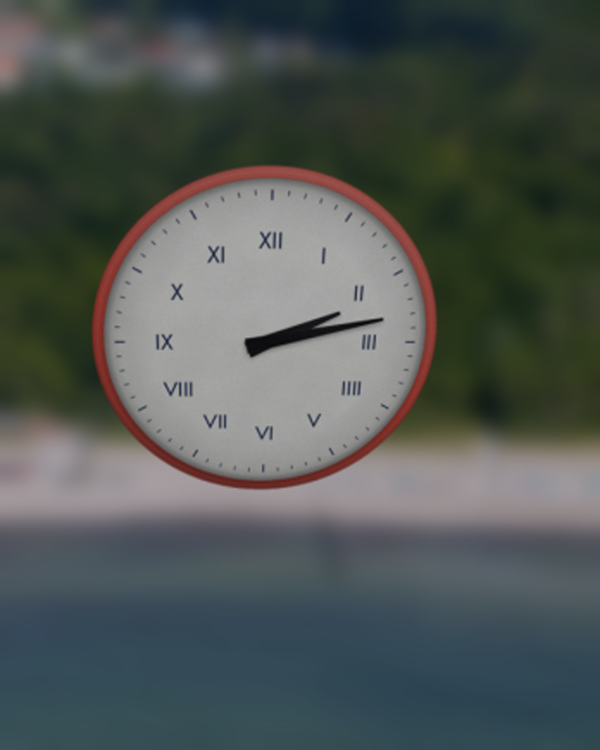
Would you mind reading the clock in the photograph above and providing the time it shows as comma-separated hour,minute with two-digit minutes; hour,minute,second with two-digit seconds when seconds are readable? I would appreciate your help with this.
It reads 2,13
